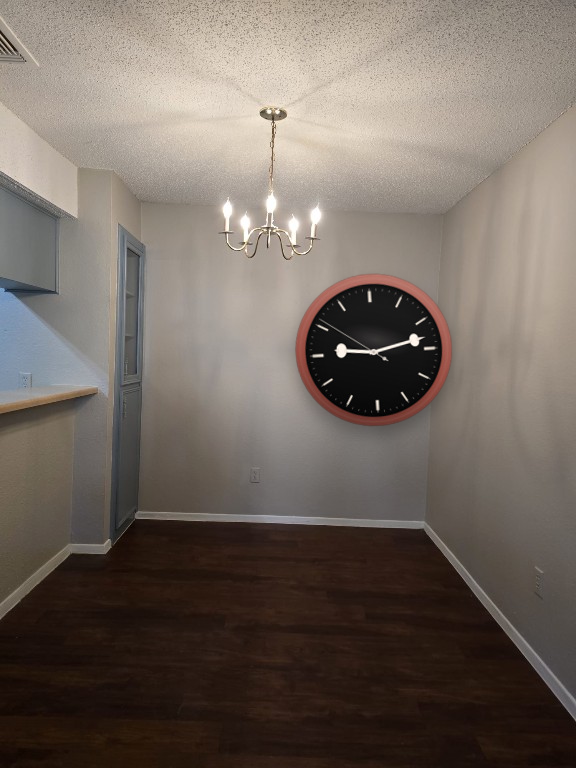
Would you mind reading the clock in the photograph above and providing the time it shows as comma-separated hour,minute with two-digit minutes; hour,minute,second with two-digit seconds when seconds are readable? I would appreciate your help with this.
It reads 9,12,51
